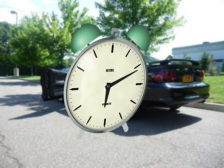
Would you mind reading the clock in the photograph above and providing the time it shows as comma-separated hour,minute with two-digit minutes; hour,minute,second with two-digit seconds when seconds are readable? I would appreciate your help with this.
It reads 6,11
